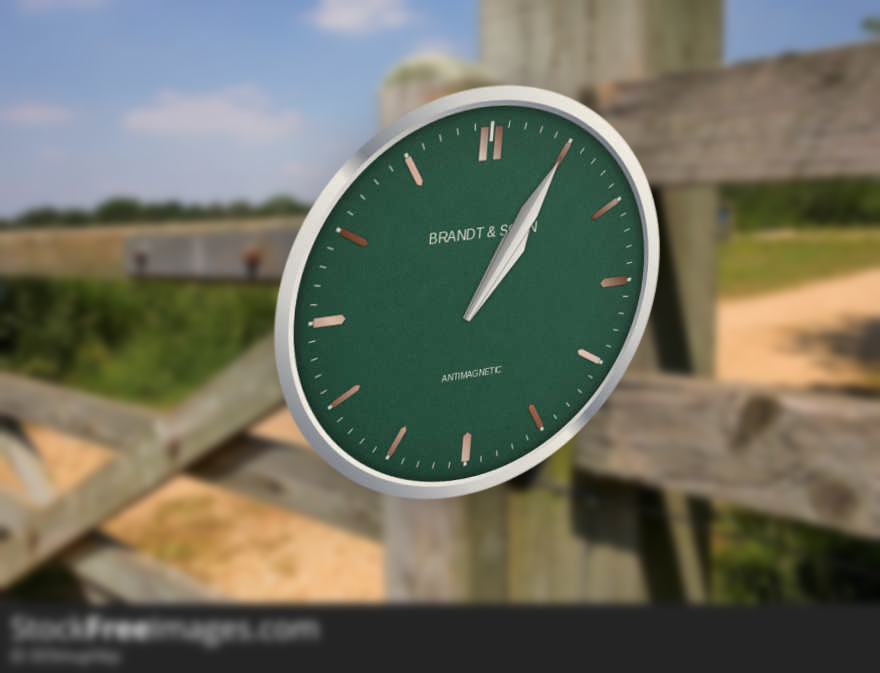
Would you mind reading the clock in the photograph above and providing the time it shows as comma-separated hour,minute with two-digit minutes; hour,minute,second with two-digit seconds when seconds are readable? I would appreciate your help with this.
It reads 1,05
